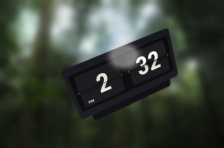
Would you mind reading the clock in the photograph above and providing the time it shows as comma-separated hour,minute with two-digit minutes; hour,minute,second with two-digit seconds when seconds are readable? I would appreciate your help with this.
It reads 2,32
